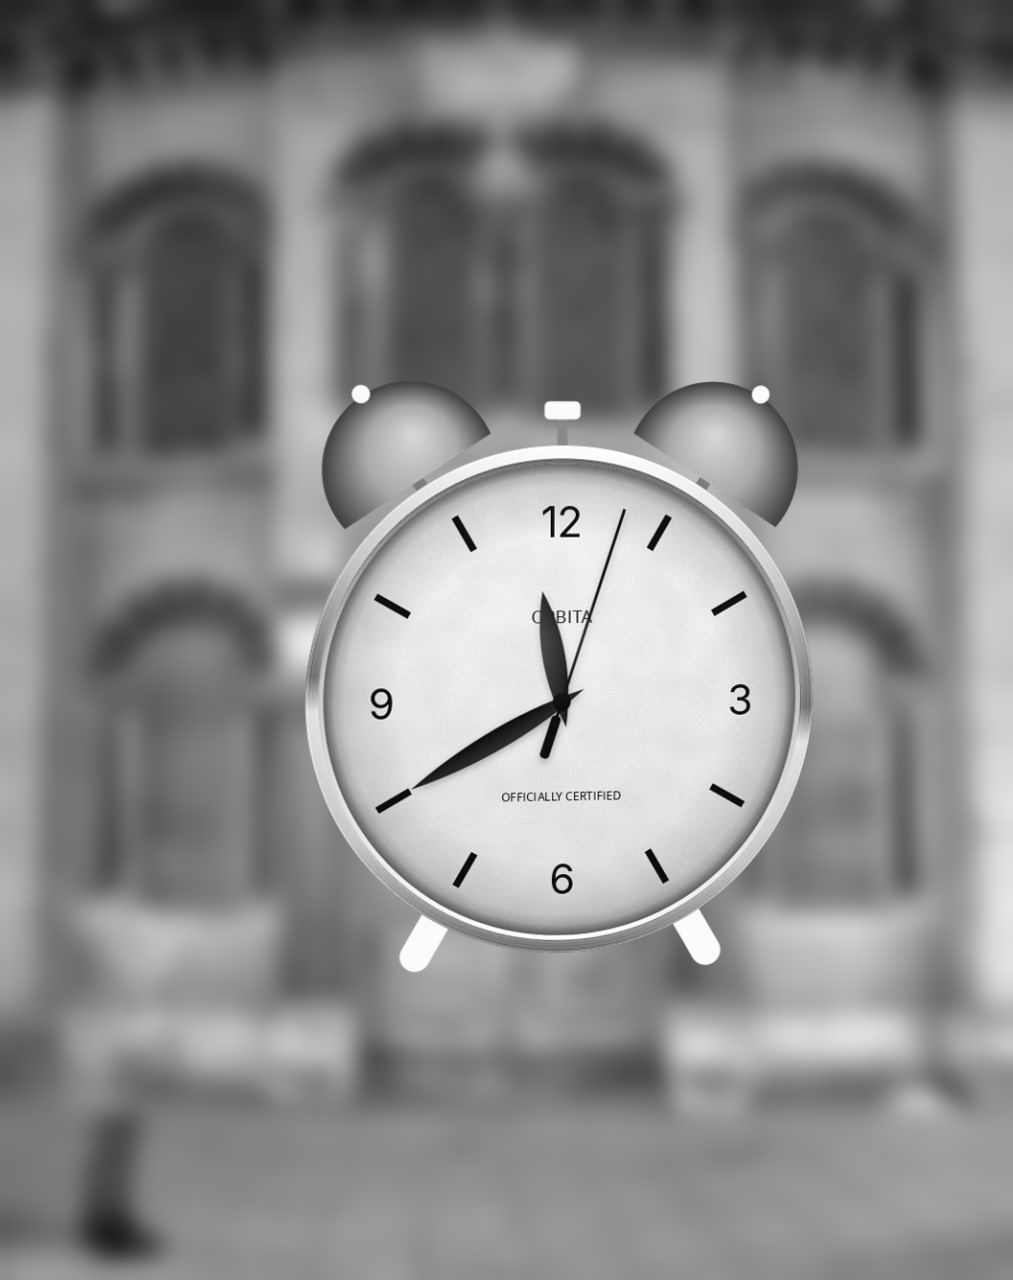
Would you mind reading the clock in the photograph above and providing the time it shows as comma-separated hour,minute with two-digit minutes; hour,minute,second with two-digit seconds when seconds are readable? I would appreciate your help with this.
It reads 11,40,03
